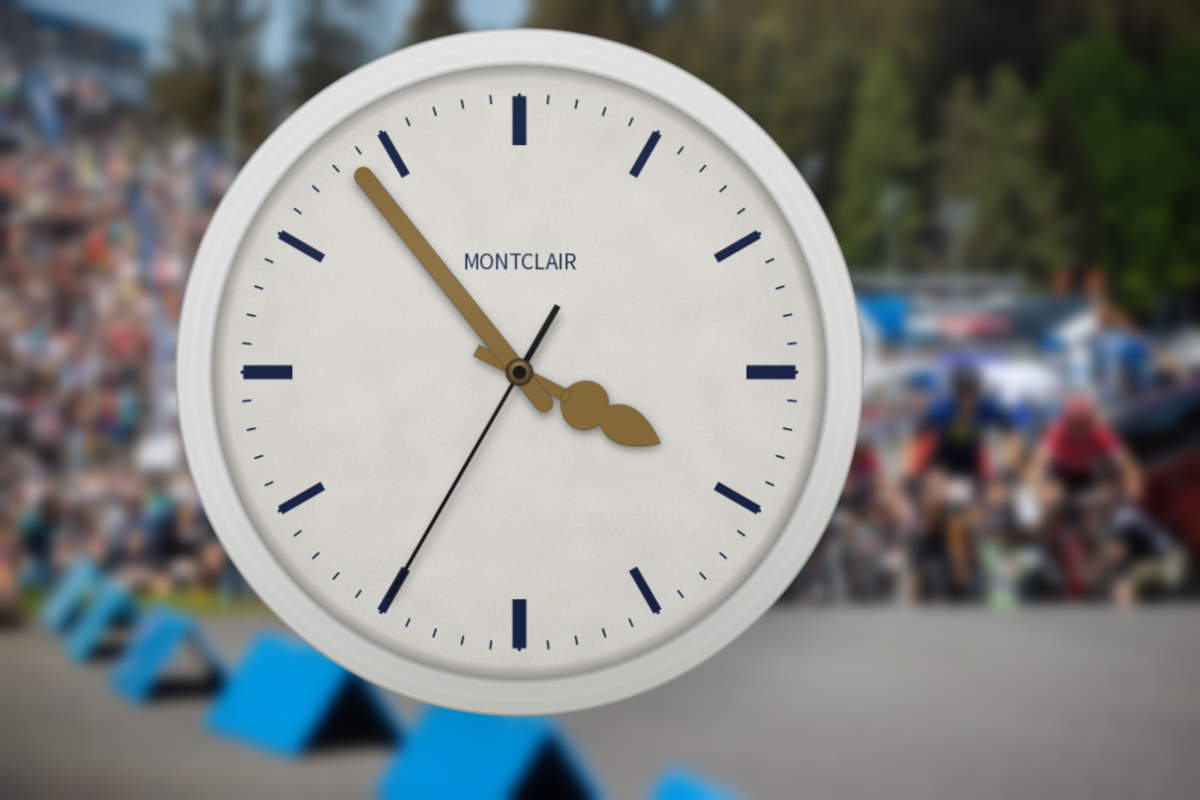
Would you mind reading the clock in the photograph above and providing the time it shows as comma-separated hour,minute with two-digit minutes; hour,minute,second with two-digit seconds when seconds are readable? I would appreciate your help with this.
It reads 3,53,35
